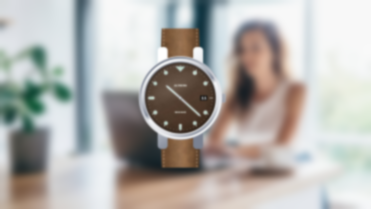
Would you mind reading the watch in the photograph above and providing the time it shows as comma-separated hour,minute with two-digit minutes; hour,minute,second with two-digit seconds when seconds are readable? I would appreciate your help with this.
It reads 10,22
